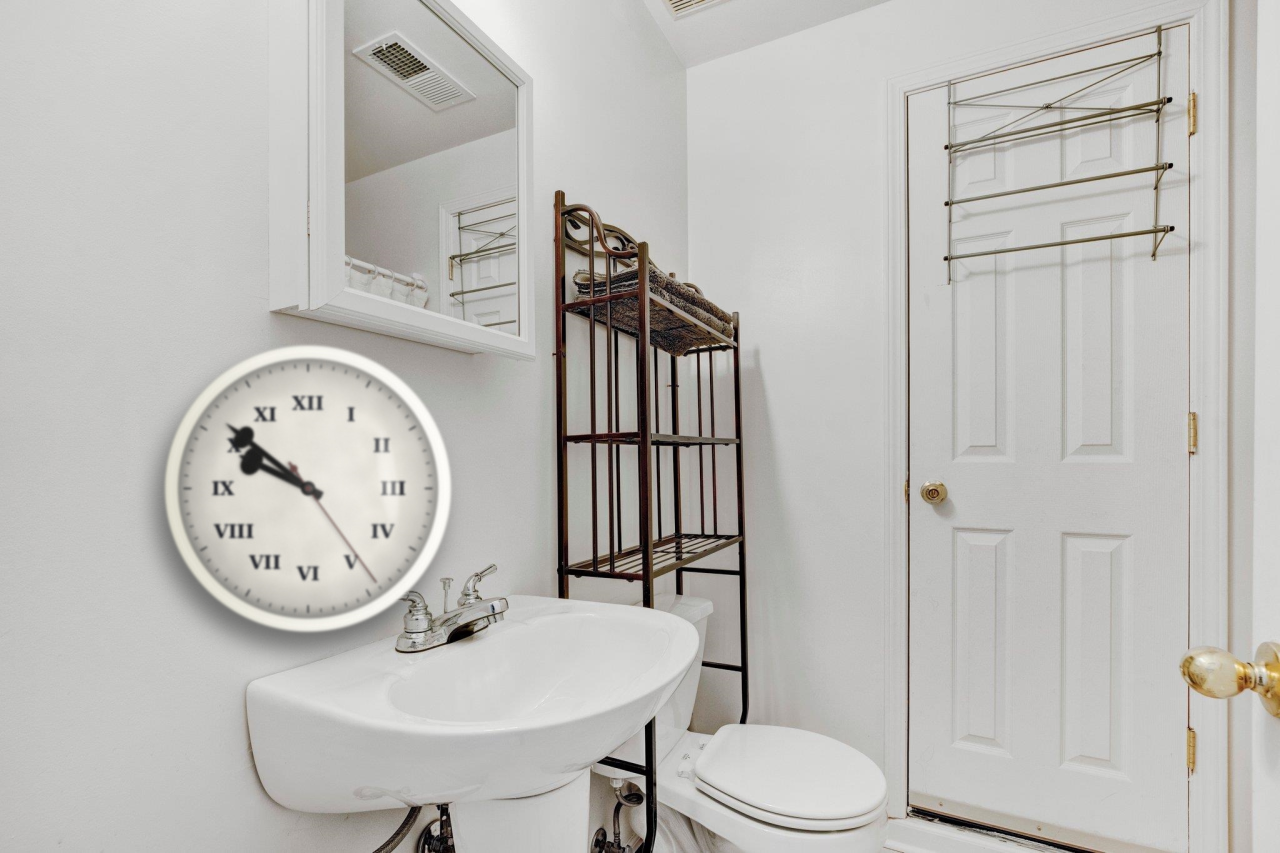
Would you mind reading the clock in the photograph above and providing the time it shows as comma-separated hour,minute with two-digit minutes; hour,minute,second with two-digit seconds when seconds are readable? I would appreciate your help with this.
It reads 9,51,24
